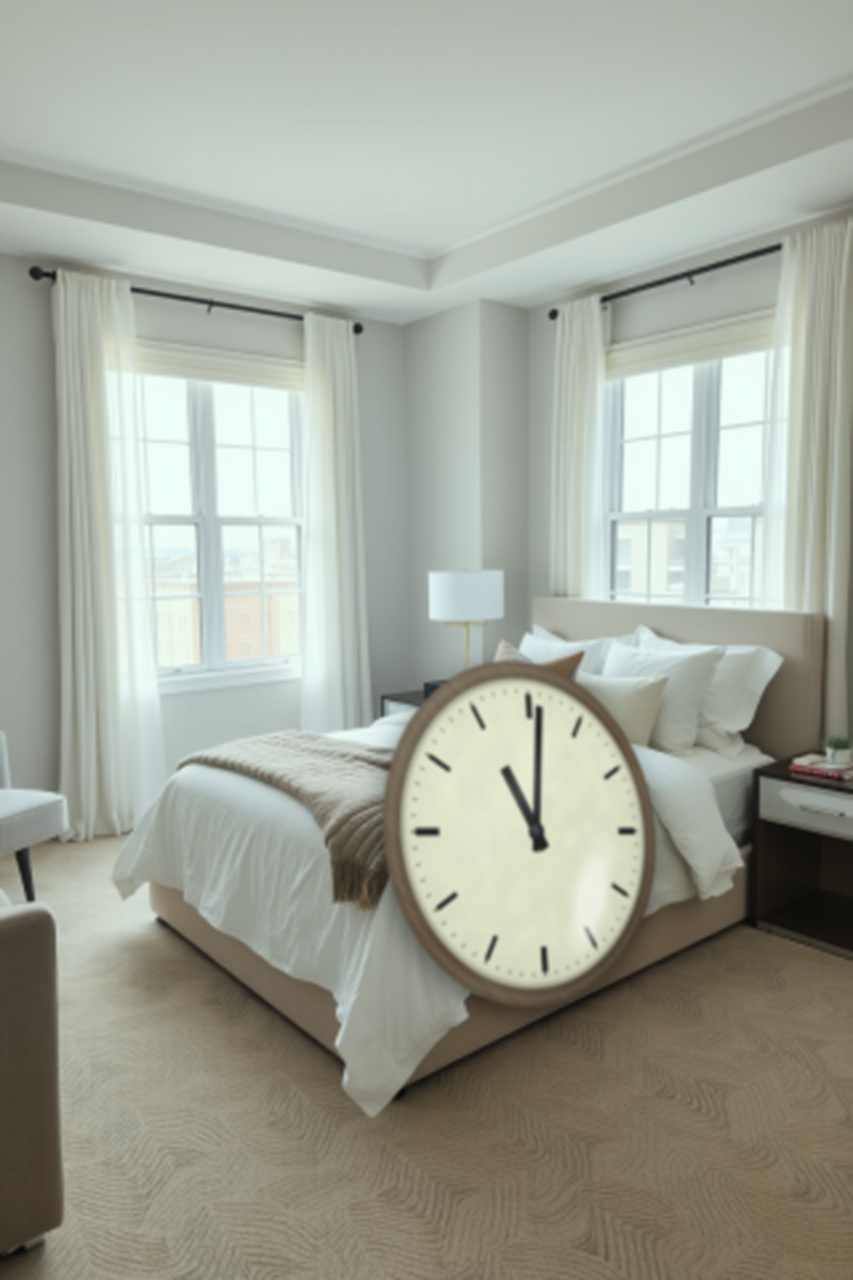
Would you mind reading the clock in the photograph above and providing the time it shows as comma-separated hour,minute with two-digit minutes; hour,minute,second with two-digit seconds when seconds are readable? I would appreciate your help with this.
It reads 11,01
